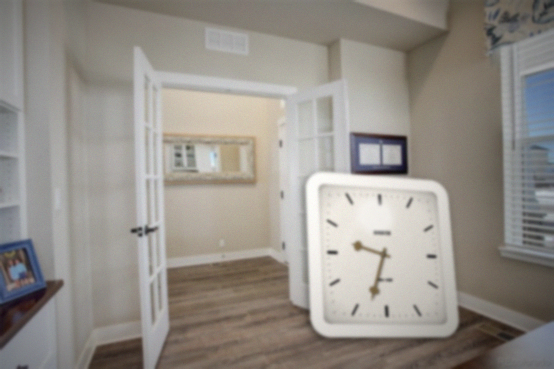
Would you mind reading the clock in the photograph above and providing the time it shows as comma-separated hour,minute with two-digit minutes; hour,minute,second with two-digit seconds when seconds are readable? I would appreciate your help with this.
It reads 9,33
